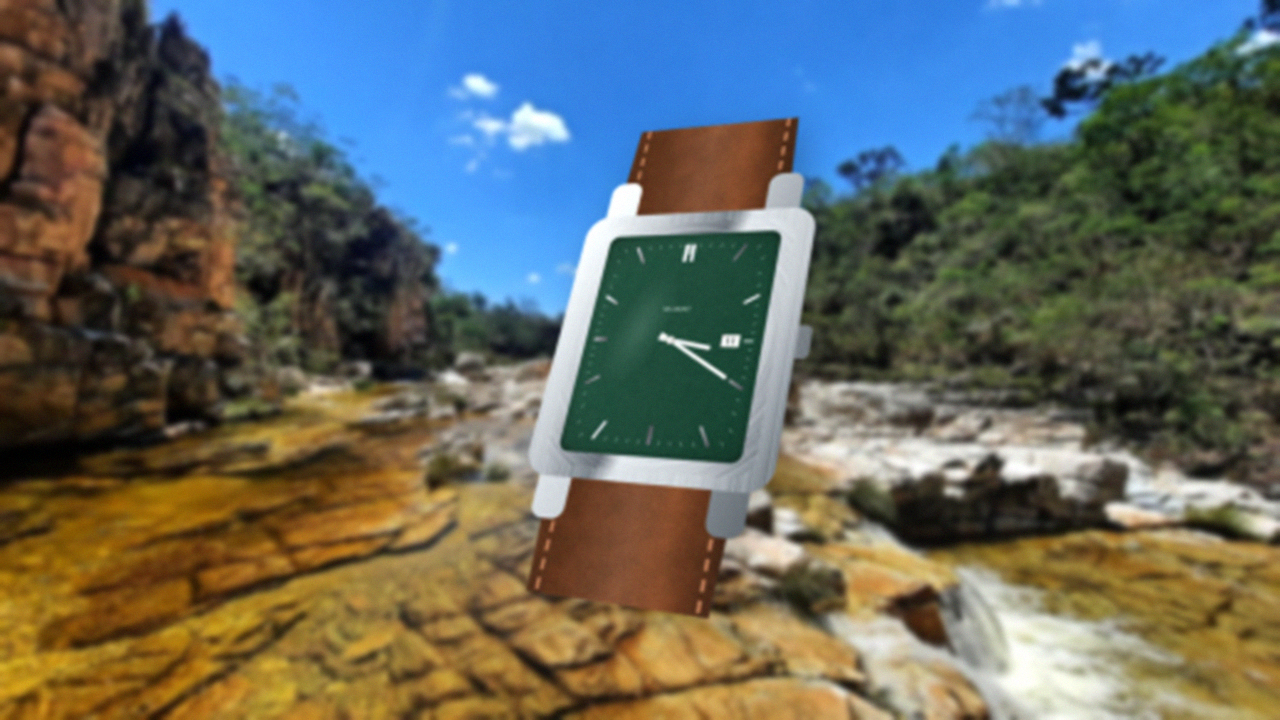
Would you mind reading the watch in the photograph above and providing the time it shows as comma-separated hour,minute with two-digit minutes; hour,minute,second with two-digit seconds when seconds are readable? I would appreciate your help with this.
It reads 3,20
